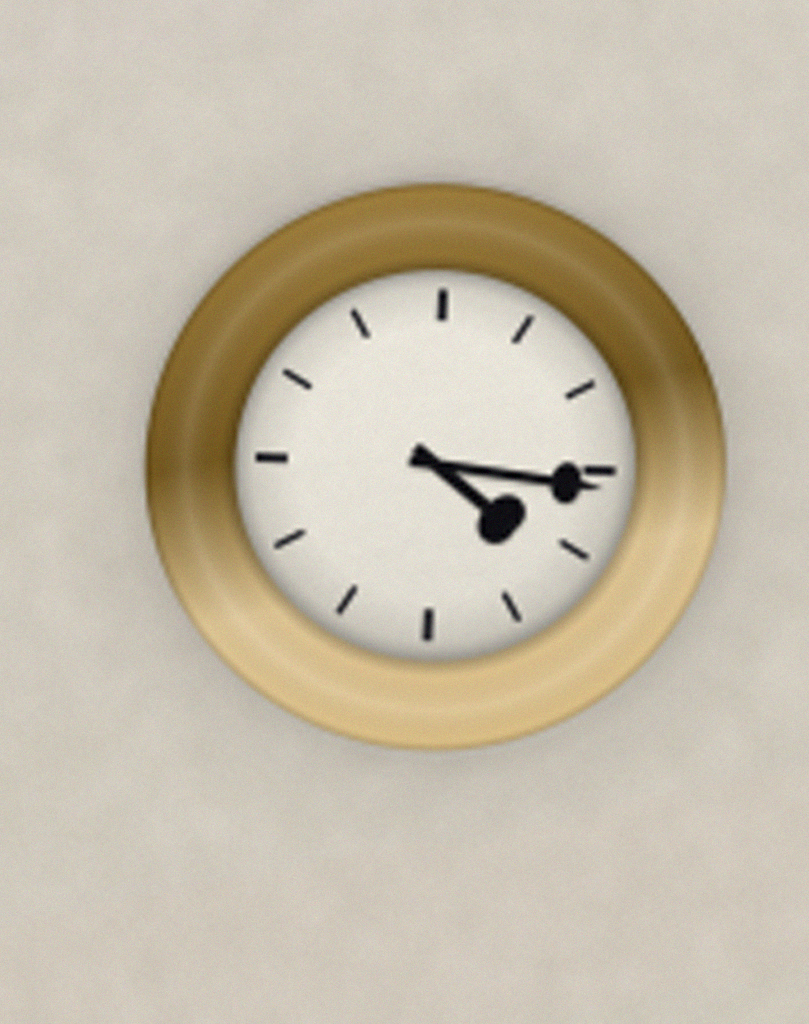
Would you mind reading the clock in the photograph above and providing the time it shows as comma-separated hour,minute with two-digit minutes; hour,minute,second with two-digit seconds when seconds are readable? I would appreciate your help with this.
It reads 4,16
